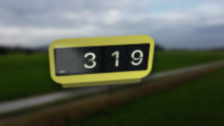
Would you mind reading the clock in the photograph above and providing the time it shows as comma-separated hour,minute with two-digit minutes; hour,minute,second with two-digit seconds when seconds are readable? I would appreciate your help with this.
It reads 3,19
